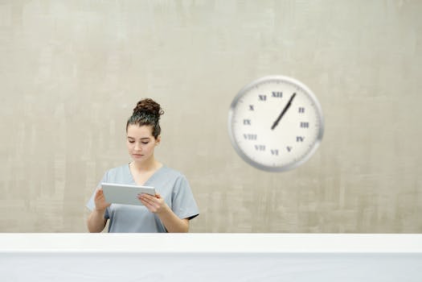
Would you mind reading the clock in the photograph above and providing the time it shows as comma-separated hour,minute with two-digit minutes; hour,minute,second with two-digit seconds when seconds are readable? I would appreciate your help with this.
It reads 1,05
